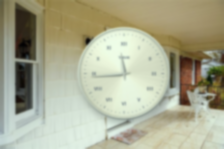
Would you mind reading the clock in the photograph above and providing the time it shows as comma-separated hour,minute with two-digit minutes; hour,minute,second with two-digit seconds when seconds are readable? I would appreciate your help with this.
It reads 11,44
